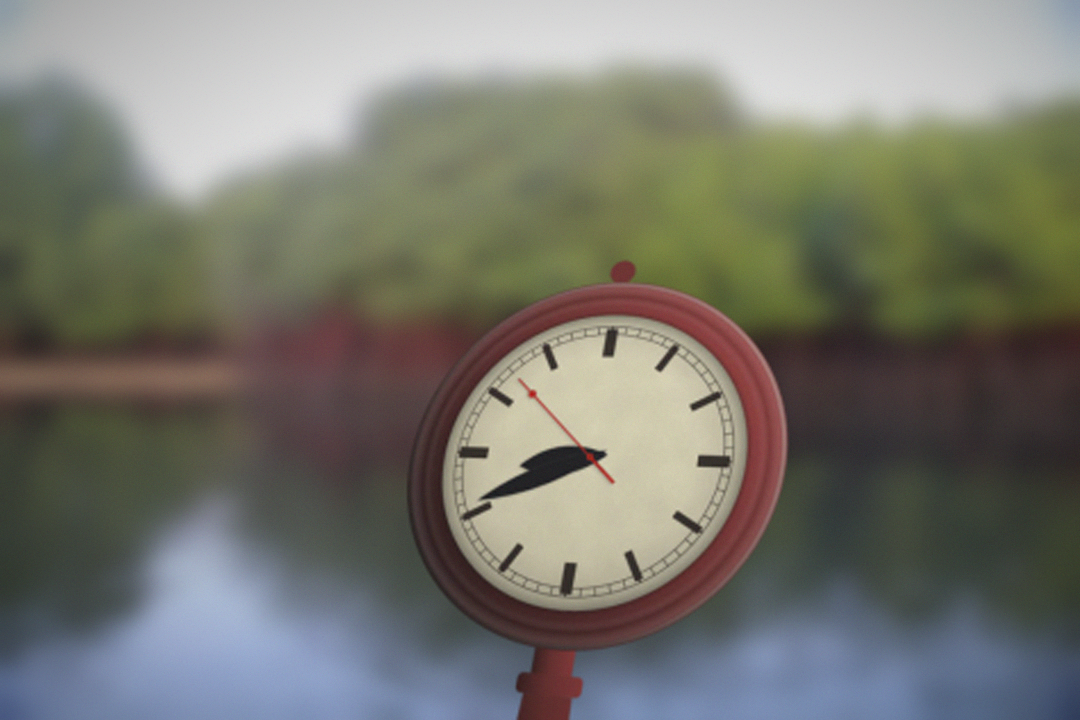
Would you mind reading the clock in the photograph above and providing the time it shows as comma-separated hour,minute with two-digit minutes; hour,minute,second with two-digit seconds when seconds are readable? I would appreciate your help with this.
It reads 8,40,52
